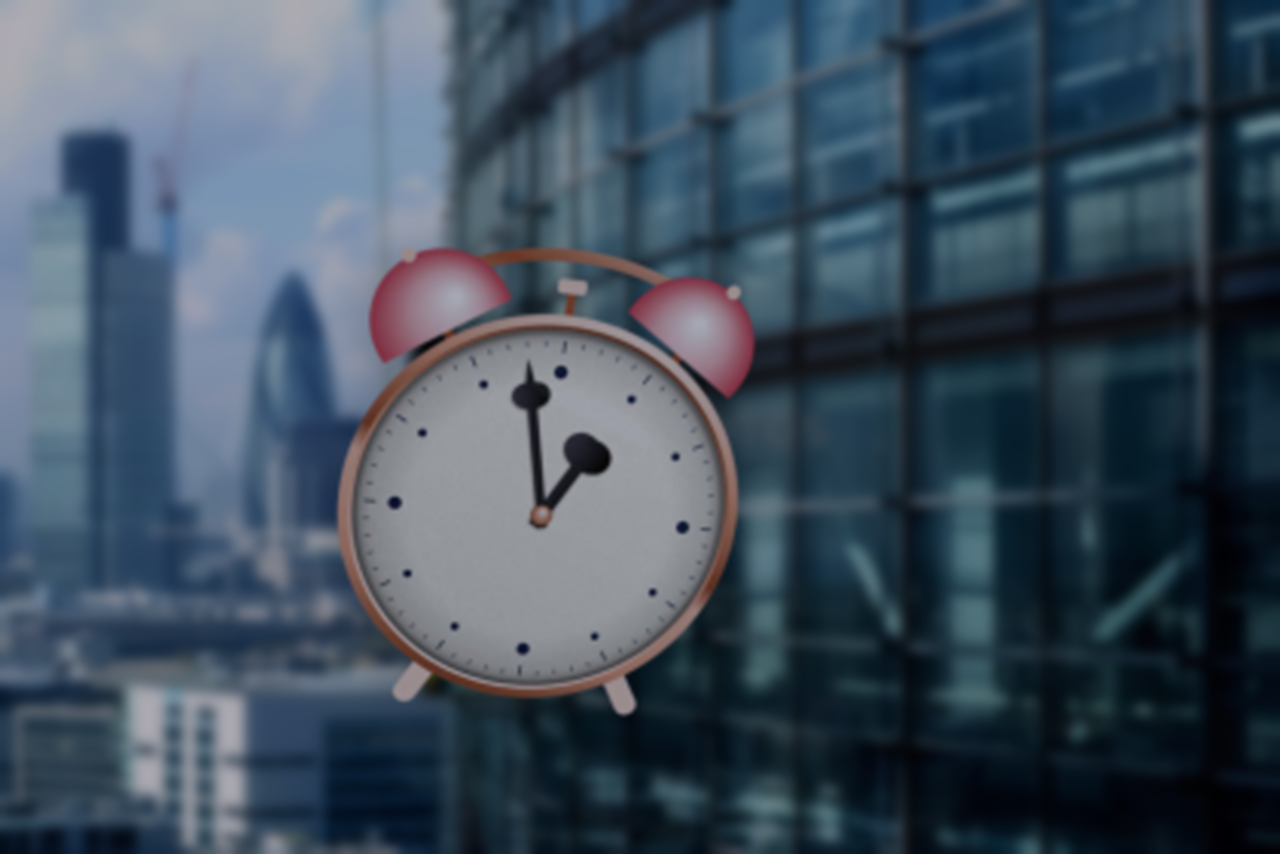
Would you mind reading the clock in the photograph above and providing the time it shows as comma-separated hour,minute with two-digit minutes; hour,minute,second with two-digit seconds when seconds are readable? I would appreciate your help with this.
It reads 12,58
